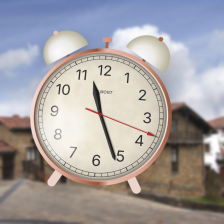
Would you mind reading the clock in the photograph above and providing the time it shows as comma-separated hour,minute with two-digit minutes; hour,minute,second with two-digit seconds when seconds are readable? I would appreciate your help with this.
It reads 11,26,18
